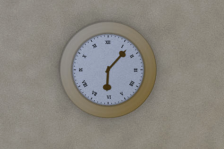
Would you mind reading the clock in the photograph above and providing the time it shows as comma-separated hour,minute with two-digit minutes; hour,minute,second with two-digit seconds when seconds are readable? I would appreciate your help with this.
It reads 6,07
